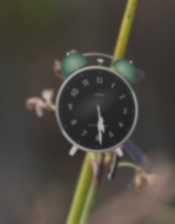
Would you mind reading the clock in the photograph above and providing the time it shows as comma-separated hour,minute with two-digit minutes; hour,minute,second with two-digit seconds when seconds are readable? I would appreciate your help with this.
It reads 5,29
